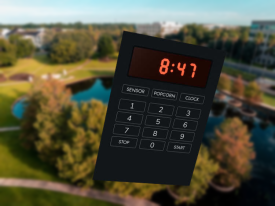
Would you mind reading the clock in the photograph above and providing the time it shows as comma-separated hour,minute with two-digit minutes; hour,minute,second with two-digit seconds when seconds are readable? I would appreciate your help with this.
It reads 8,47
